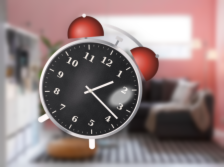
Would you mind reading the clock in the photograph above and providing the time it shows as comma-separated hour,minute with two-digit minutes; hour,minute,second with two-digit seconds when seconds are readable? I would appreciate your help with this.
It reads 1,18
